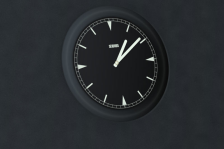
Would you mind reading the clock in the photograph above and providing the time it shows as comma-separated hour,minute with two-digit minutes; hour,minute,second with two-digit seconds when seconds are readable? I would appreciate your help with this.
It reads 1,09
